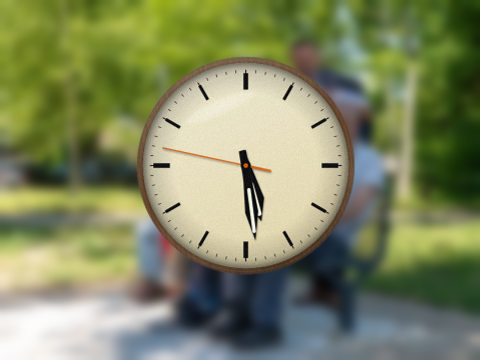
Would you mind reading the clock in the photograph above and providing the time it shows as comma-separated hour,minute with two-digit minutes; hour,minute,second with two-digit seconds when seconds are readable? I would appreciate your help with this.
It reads 5,28,47
